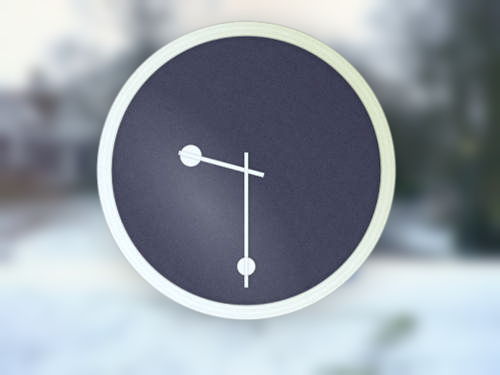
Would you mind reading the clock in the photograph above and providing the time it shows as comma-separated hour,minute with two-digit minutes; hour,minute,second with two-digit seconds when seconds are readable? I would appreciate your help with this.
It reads 9,30
